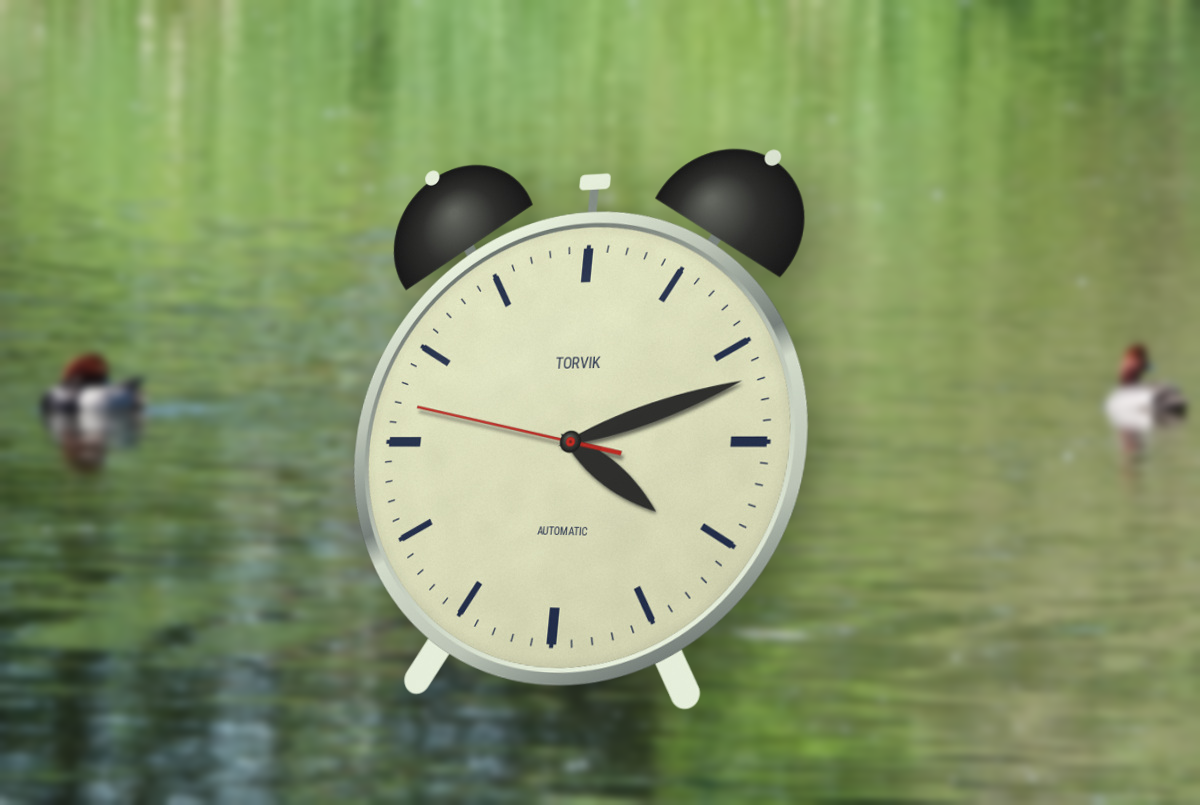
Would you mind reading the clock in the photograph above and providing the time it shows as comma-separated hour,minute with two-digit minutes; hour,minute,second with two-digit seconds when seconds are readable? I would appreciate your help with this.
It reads 4,11,47
